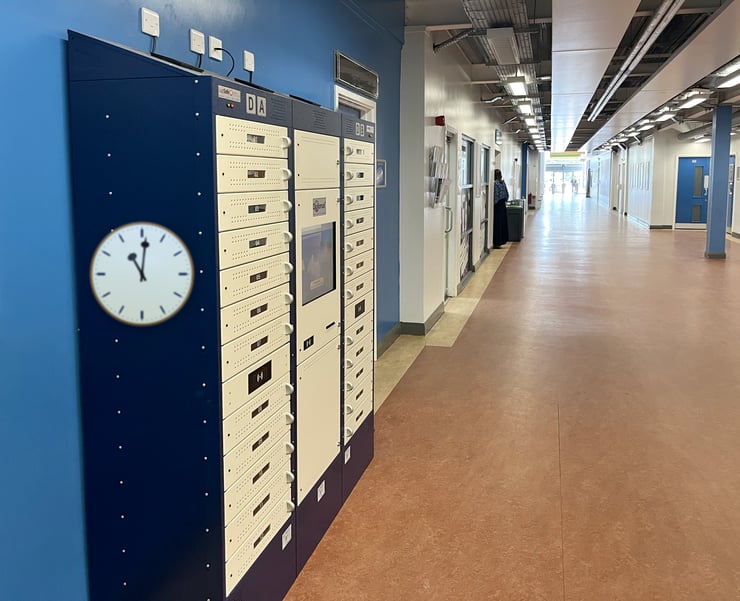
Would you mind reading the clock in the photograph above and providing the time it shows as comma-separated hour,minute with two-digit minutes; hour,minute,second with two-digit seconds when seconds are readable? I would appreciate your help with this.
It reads 11,01
